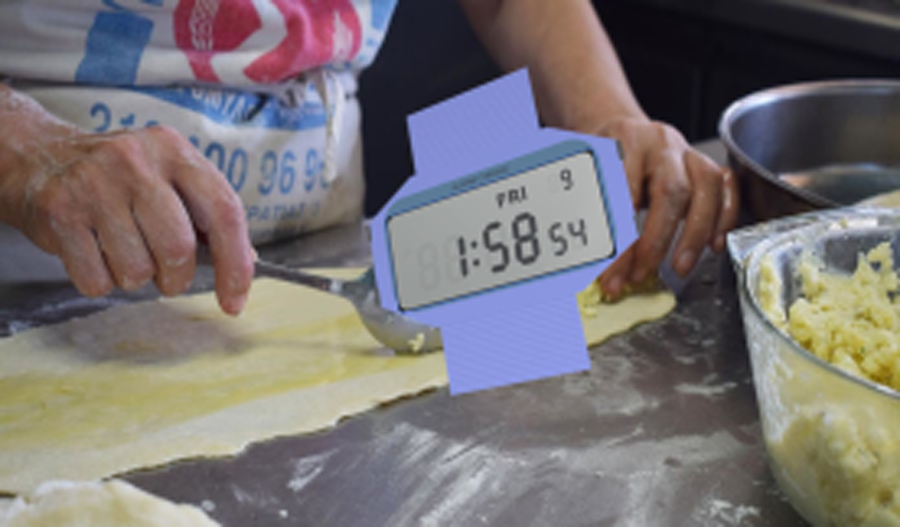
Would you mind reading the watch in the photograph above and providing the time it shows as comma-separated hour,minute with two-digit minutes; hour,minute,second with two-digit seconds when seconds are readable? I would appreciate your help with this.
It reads 1,58,54
